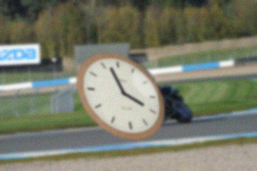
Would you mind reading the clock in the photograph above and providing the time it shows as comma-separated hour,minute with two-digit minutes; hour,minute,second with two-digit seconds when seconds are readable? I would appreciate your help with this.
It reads 3,57
